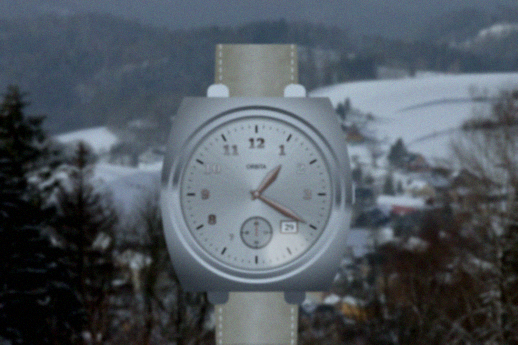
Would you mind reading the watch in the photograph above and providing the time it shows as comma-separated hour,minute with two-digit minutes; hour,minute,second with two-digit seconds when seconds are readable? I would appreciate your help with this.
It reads 1,20
